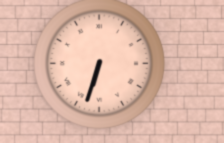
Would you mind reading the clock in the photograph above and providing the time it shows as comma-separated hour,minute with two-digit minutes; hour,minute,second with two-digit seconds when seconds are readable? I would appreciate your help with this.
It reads 6,33
